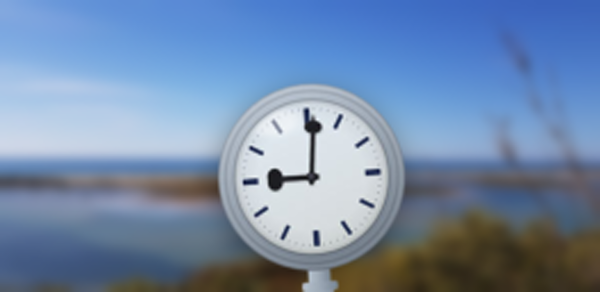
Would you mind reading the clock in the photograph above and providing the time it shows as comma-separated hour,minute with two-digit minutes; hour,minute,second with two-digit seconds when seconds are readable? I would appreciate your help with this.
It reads 9,01
